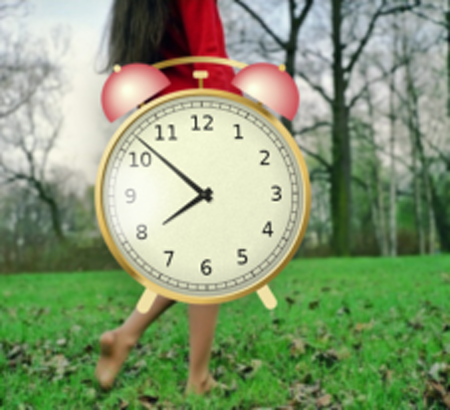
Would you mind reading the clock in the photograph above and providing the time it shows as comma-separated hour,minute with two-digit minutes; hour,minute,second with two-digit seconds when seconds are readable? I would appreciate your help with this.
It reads 7,52
